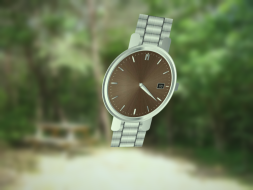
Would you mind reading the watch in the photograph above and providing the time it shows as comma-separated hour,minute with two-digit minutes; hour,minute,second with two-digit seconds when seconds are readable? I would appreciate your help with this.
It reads 4,21
